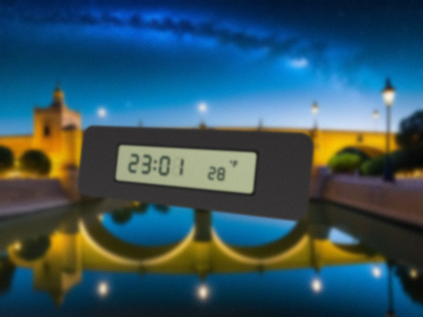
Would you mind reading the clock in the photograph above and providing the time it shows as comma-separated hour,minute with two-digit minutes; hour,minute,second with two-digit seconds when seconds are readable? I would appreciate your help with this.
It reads 23,01
